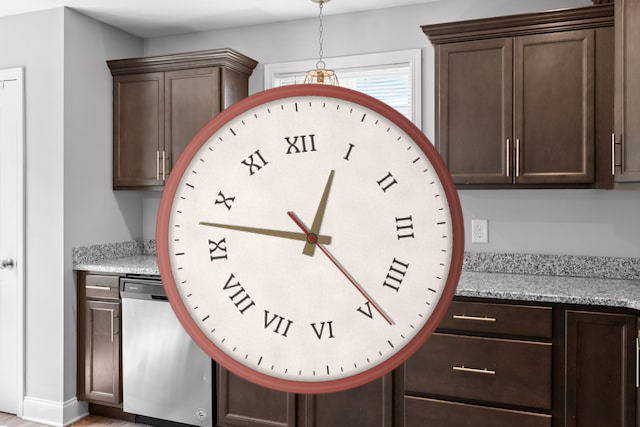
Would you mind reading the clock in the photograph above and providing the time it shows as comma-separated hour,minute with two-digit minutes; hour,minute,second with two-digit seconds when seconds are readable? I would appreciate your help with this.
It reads 12,47,24
